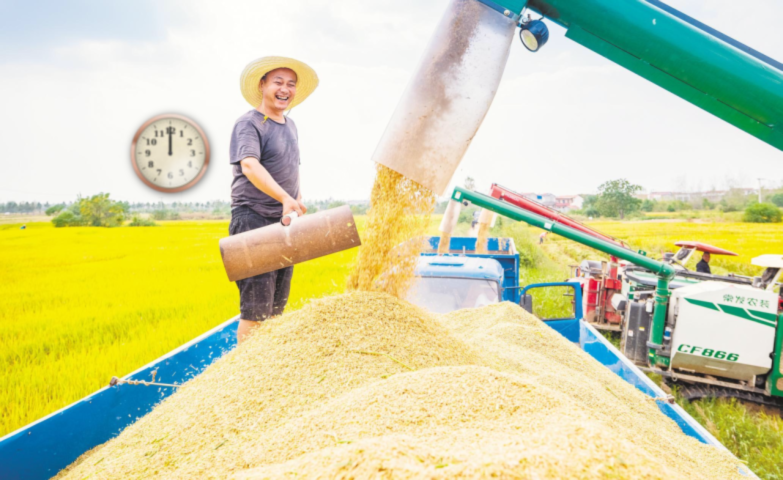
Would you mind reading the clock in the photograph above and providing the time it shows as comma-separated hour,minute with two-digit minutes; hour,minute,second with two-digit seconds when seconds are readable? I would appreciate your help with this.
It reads 12,00
